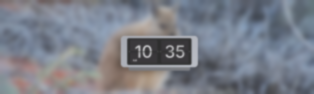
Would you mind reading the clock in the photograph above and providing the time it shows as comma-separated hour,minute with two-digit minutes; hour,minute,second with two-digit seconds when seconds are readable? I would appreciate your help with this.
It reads 10,35
